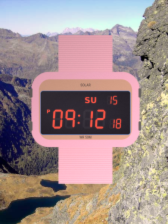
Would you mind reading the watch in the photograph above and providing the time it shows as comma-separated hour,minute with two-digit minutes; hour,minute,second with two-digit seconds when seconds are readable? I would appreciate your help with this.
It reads 9,12,18
